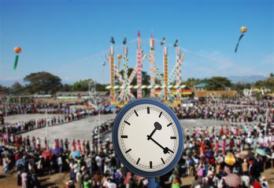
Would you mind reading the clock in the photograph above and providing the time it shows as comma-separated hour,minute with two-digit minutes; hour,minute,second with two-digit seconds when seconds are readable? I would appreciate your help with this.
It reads 1,21
